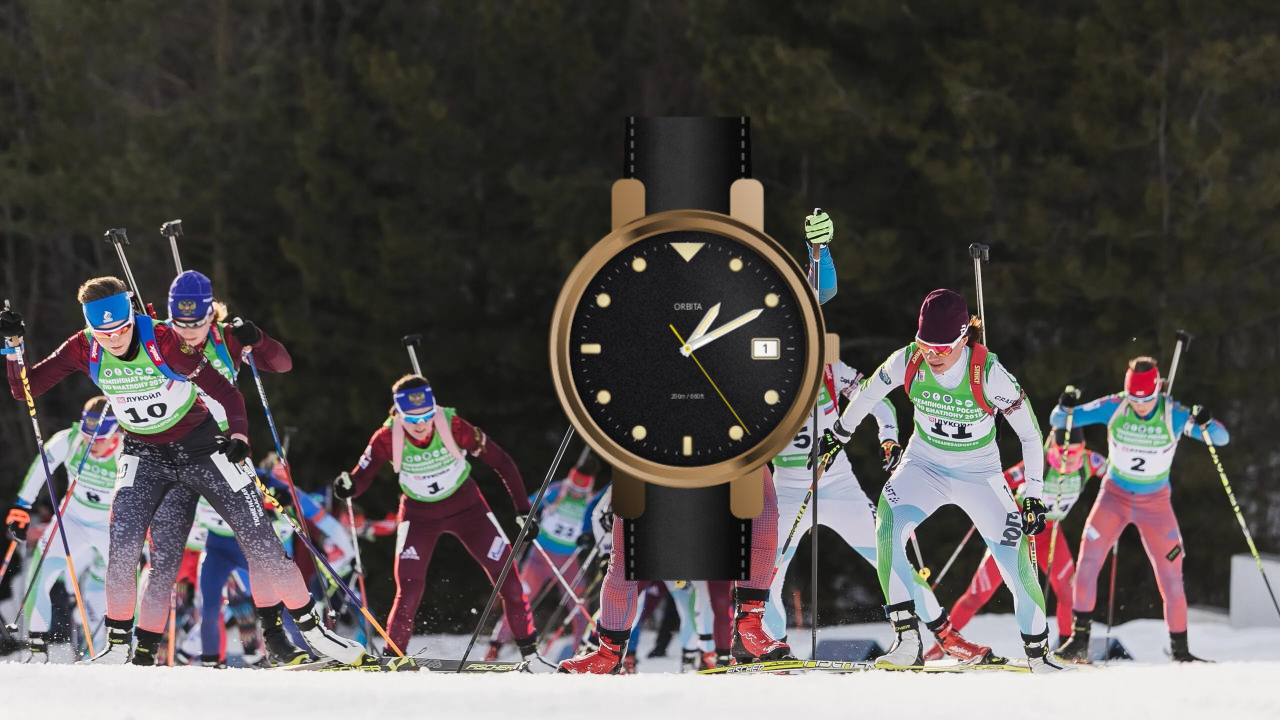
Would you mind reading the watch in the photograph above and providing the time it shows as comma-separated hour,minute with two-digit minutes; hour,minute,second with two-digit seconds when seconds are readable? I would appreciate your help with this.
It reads 1,10,24
